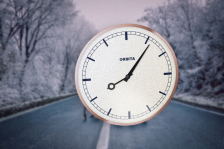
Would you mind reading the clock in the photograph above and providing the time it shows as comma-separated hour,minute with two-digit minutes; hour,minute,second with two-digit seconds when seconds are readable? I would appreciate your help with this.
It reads 8,06
